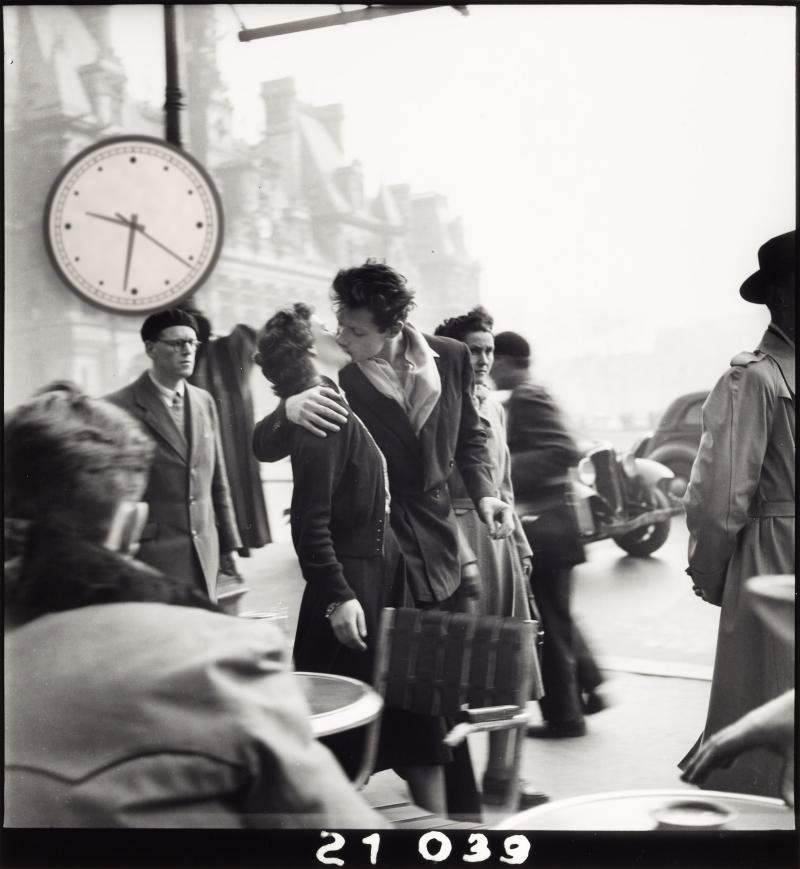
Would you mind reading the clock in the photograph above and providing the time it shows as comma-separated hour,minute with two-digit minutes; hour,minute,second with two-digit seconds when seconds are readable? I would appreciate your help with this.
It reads 9,31,21
